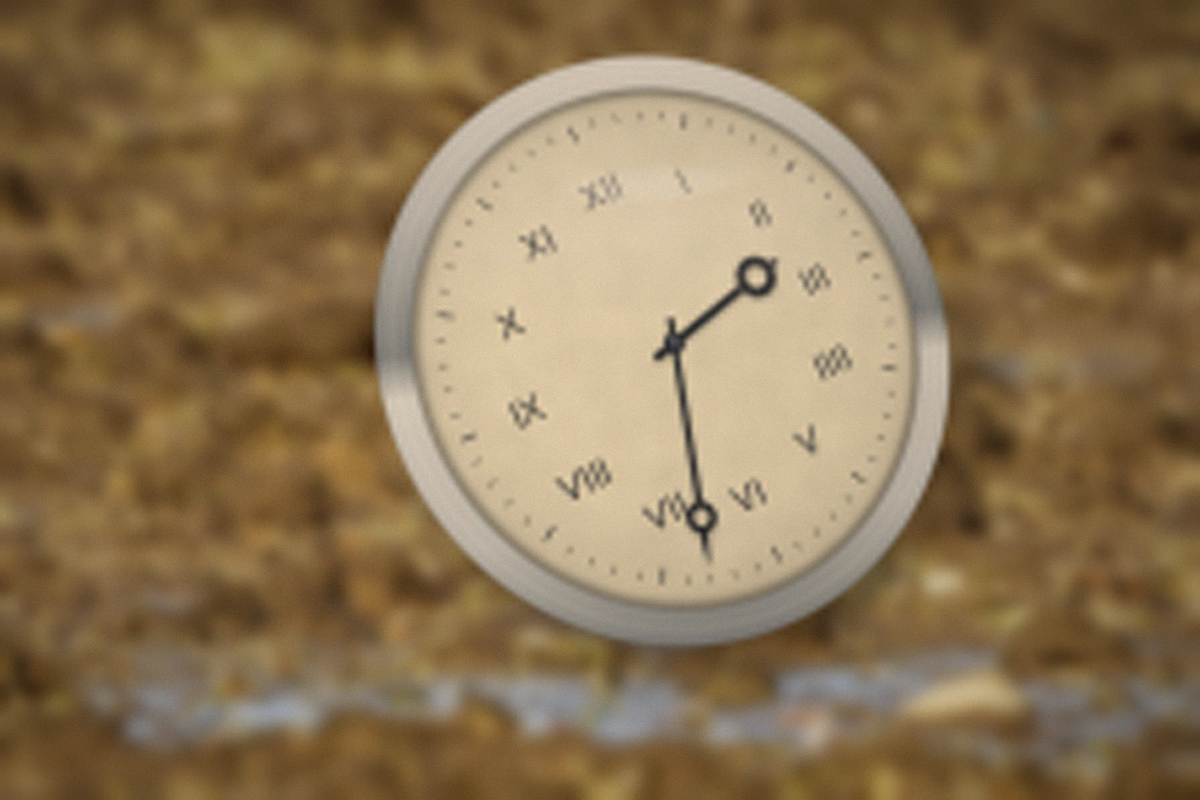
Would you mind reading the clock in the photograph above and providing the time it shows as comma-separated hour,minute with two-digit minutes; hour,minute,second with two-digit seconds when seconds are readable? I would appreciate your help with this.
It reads 2,33
